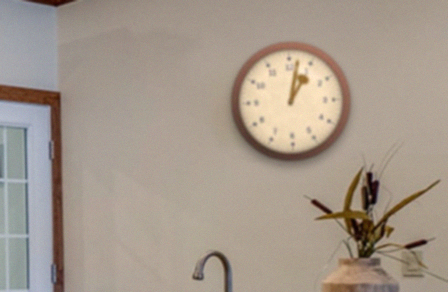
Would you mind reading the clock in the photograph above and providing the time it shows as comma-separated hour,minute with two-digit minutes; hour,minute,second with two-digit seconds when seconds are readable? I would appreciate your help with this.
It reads 1,02
